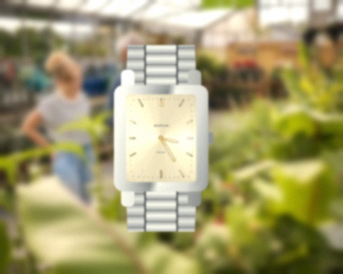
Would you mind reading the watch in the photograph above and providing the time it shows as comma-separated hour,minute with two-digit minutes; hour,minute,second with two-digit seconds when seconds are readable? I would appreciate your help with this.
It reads 3,25
